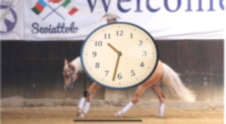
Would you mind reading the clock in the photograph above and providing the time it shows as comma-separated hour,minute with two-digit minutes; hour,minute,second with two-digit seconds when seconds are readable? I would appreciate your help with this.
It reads 10,32
